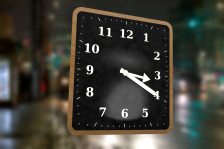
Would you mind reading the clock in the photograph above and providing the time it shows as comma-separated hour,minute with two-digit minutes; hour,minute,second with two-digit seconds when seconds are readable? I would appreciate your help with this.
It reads 3,20
